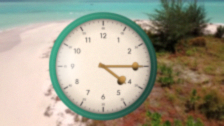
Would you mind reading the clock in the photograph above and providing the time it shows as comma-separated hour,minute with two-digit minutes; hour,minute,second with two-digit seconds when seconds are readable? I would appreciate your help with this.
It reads 4,15
